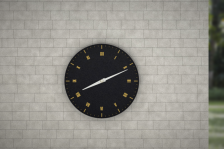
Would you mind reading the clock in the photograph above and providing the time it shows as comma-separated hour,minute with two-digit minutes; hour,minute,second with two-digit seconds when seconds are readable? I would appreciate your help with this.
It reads 8,11
